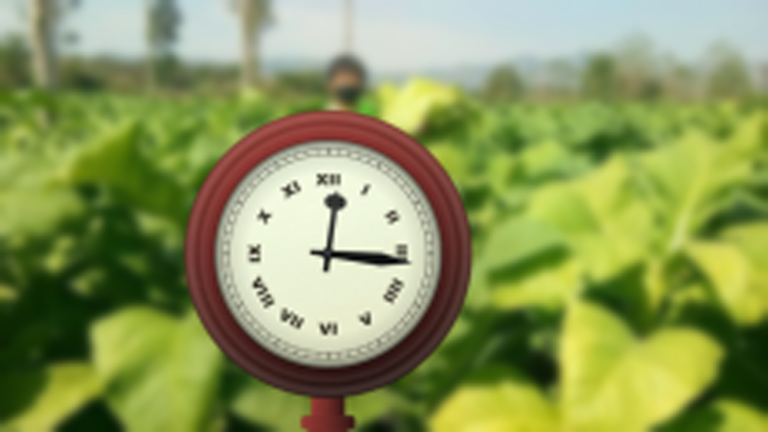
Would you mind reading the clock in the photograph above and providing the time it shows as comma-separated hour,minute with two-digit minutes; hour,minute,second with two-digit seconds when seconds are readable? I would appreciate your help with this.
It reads 12,16
